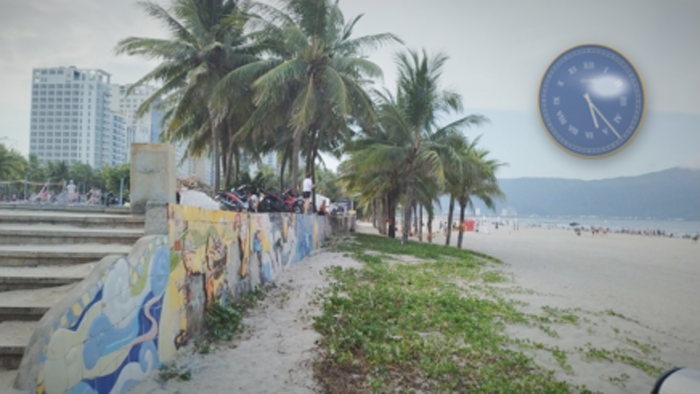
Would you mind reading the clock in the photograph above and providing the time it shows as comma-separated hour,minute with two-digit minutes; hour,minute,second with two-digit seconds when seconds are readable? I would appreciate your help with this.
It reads 5,23
